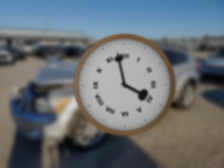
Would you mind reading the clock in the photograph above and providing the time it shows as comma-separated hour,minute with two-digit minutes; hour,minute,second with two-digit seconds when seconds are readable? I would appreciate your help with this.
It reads 3,58
